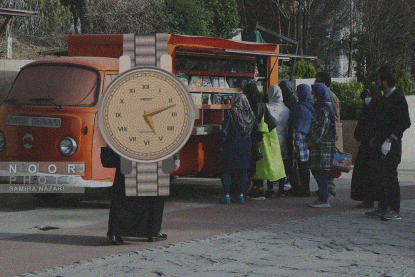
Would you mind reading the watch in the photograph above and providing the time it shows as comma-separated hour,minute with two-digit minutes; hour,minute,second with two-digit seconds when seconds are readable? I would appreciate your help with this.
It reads 5,12
